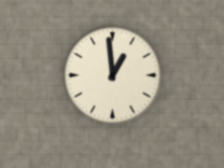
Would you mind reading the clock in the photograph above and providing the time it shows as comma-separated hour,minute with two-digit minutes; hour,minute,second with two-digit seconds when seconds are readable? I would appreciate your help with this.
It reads 12,59
